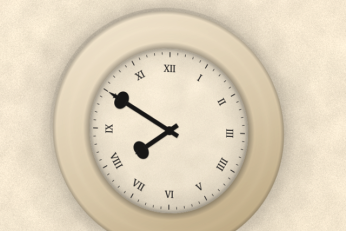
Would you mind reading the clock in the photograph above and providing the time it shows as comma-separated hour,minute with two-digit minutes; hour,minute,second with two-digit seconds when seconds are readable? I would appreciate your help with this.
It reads 7,50
